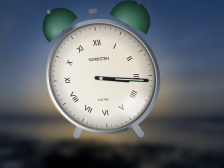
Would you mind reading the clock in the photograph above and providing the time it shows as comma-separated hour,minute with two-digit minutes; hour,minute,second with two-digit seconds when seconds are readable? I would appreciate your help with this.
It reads 3,16
